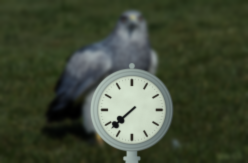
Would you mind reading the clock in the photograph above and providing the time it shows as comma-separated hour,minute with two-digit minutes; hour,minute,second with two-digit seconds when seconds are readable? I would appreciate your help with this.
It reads 7,38
